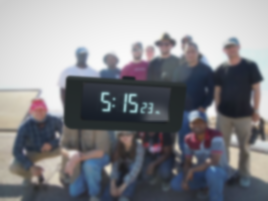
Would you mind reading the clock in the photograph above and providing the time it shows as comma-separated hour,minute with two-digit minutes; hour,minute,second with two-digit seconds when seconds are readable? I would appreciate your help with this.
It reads 5,15
